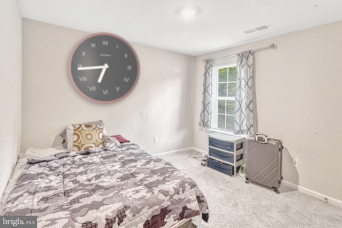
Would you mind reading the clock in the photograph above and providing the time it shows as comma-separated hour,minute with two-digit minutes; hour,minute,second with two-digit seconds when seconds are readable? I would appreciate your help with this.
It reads 6,44
